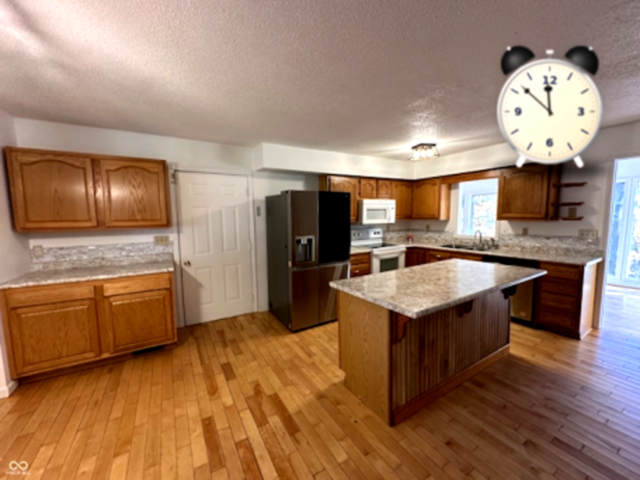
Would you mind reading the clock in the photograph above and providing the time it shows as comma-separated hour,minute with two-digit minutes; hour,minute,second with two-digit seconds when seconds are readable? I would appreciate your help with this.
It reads 11,52
